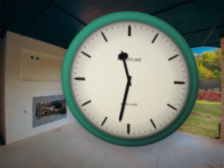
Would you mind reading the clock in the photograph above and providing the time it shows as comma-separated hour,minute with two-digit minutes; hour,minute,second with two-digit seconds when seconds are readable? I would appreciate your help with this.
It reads 11,32
